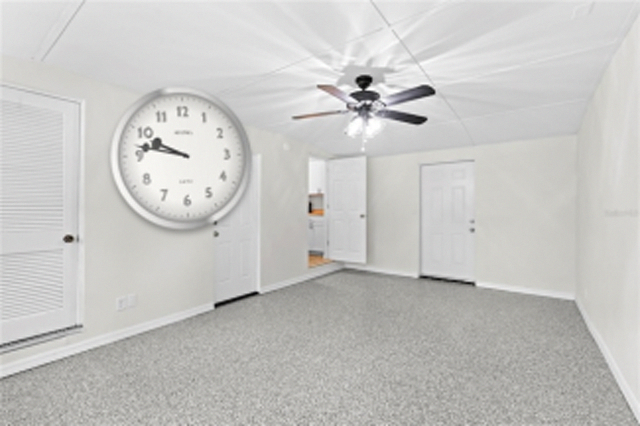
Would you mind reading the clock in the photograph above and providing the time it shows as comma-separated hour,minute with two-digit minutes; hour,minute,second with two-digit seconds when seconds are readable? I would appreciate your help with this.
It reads 9,47
